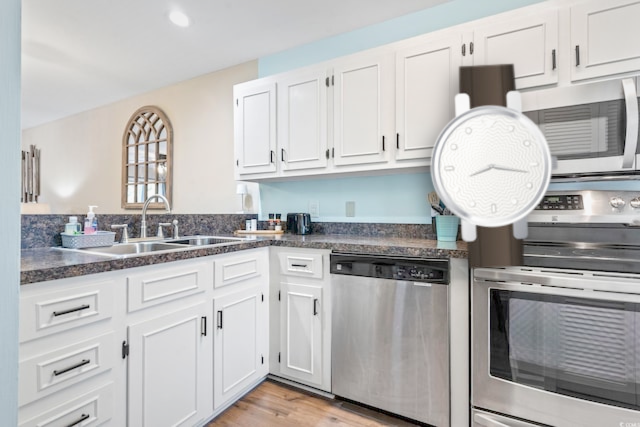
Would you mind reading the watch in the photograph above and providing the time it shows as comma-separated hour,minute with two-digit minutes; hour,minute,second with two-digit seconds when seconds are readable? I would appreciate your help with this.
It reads 8,17
